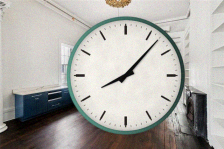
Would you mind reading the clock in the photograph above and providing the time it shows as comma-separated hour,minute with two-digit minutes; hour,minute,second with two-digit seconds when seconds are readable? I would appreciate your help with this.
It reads 8,07
